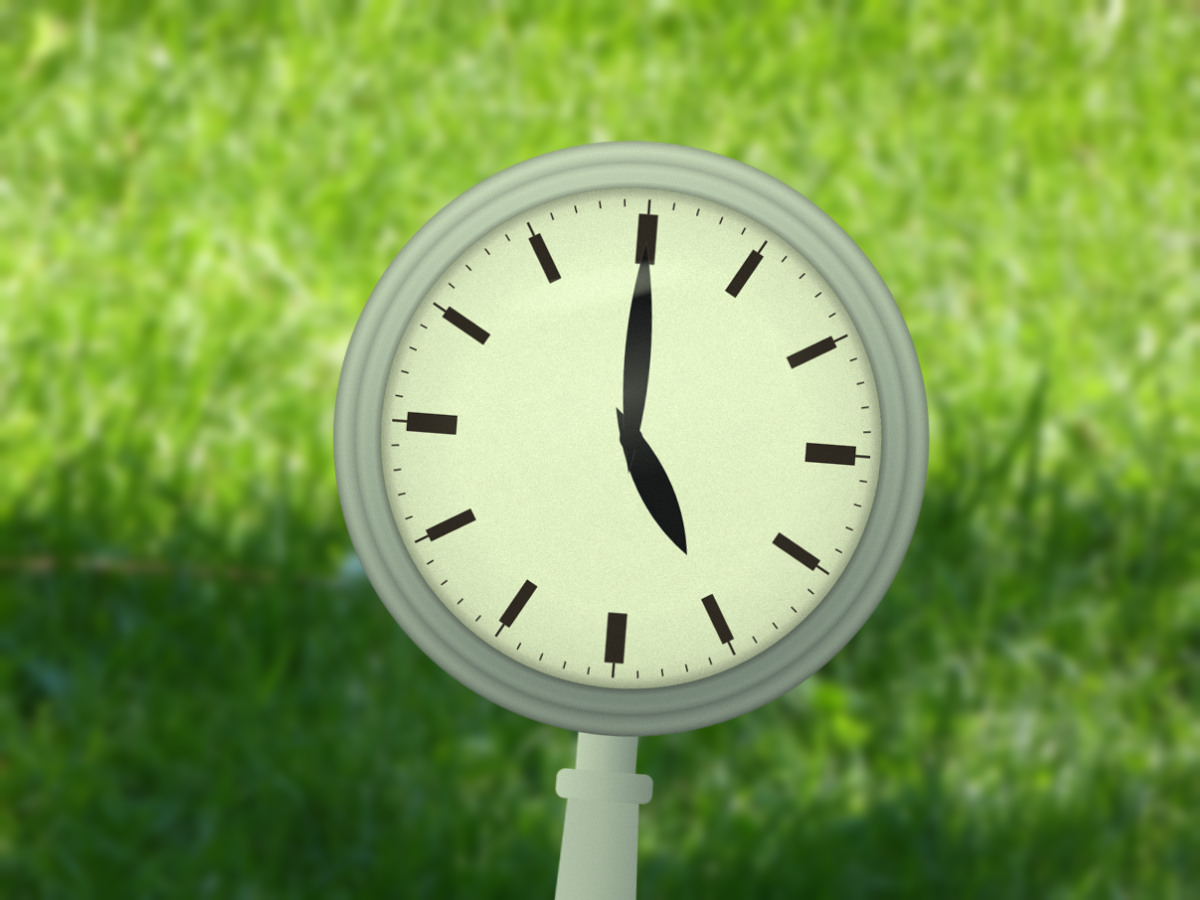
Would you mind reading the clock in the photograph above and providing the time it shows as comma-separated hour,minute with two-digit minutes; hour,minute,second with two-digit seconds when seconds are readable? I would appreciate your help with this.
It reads 5,00
